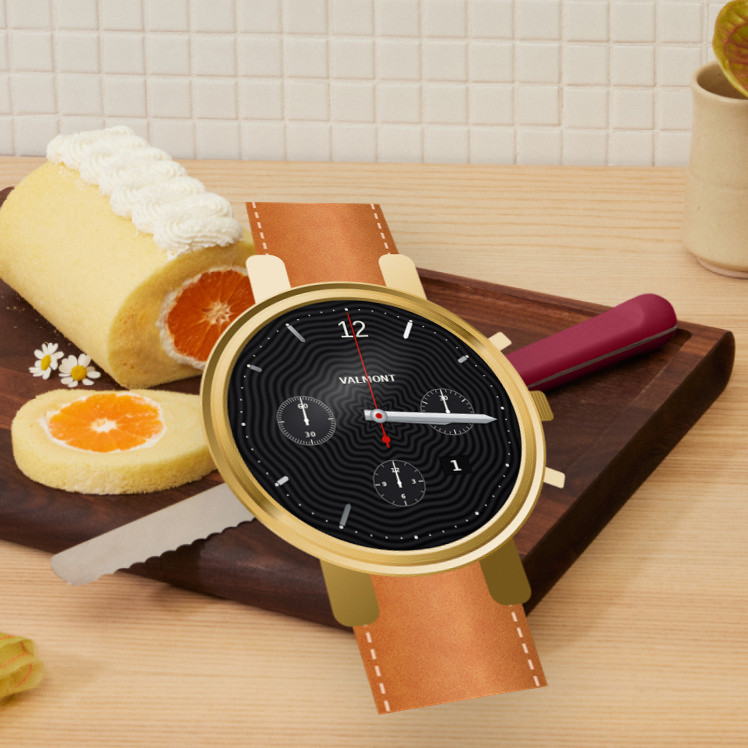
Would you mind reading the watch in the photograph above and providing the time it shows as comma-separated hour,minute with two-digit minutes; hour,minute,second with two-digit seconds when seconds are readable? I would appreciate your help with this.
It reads 3,16
